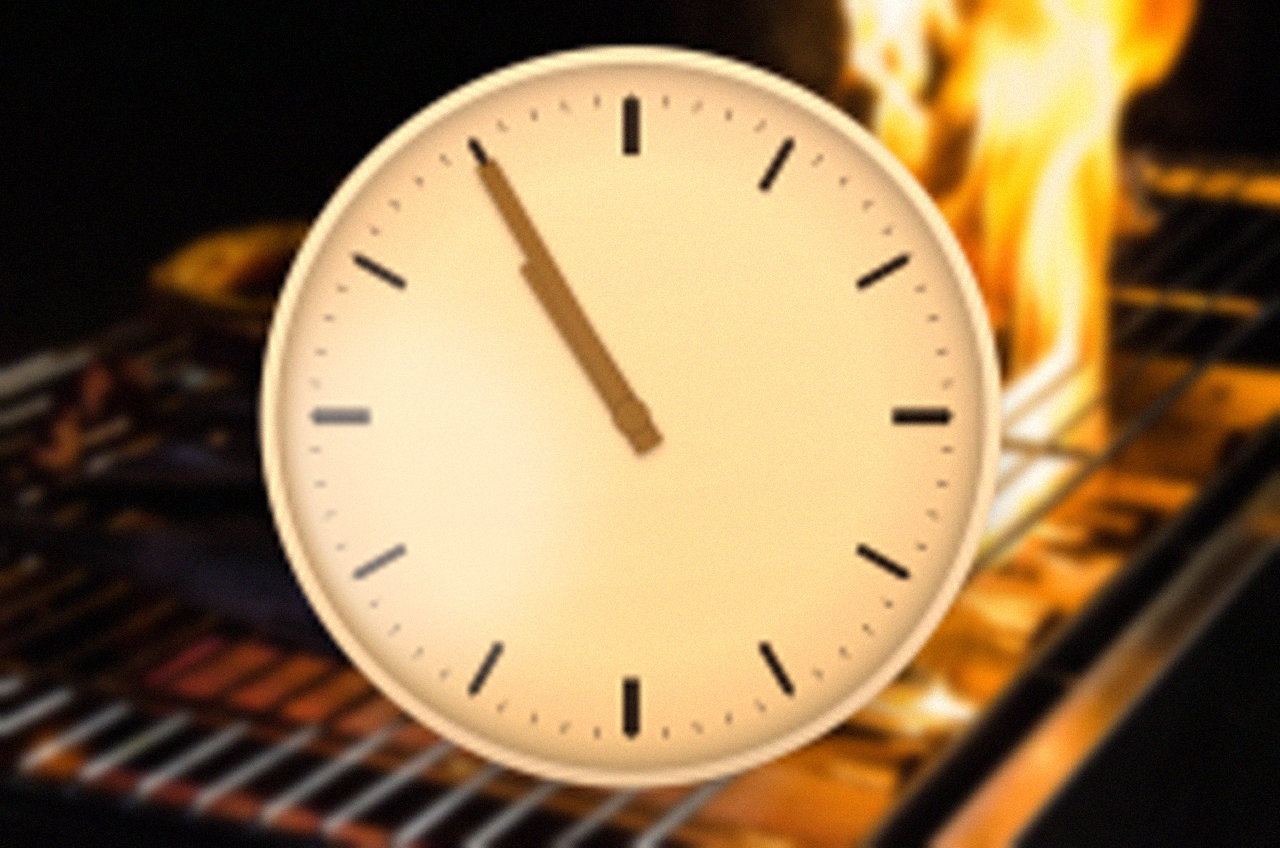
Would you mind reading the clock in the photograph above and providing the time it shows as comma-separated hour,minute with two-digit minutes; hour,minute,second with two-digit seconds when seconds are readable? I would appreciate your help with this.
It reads 10,55
